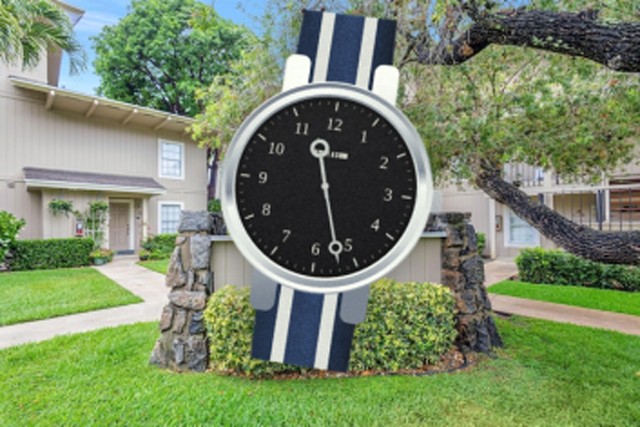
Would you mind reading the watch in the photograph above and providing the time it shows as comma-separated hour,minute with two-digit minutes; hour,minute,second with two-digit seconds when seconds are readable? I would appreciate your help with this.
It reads 11,27
